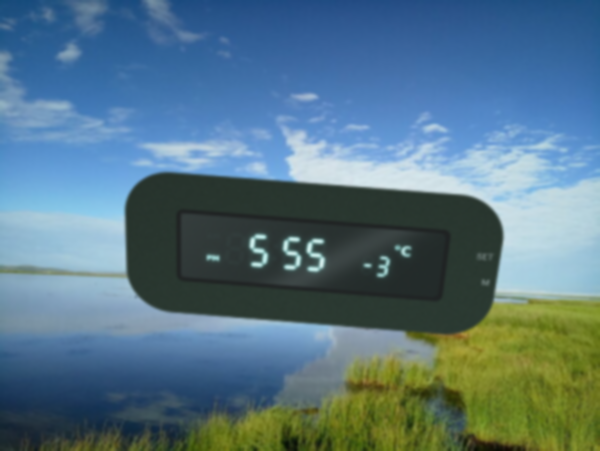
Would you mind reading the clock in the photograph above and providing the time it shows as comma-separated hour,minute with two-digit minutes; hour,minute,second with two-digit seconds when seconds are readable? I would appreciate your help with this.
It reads 5,55
